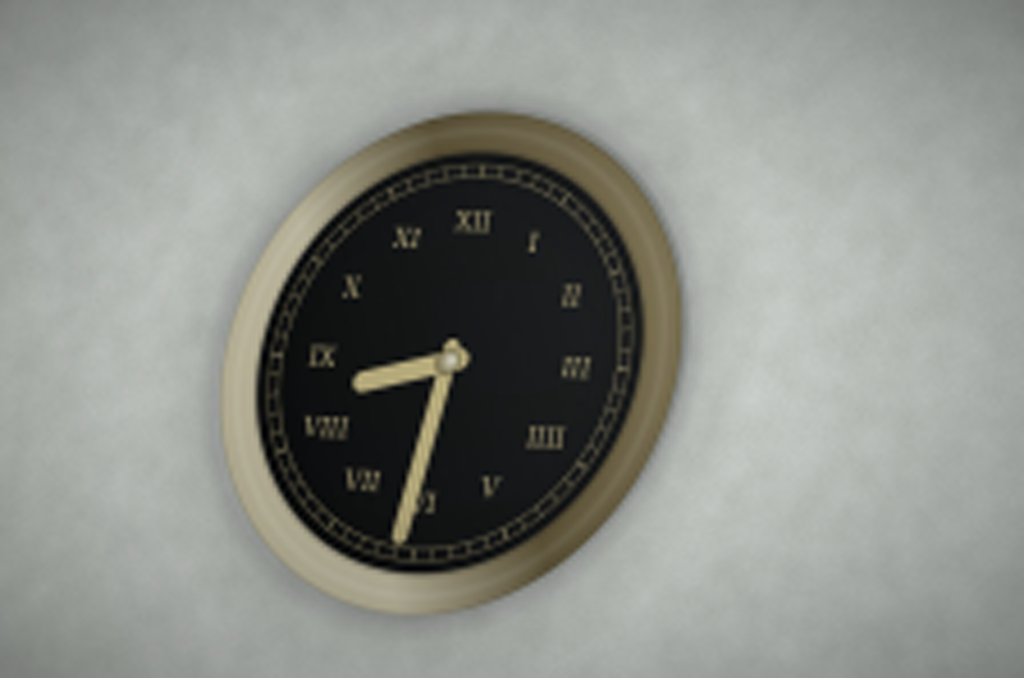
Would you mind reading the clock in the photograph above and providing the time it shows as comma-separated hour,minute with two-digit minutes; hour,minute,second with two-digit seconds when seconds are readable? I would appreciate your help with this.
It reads 8,31
